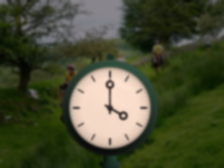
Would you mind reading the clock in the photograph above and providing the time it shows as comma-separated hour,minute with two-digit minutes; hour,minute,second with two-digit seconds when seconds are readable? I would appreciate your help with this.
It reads 4,00
